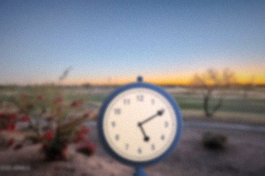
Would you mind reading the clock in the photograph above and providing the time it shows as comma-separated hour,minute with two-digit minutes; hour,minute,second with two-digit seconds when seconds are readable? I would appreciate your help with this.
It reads 5,10
